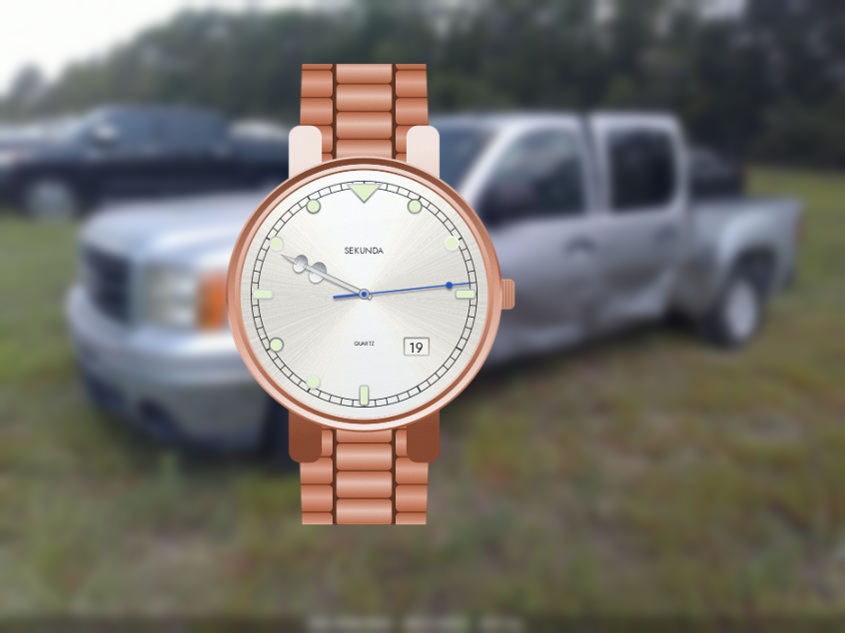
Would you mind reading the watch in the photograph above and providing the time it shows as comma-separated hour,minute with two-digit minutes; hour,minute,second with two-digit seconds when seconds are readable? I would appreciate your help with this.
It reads 9,49,14
